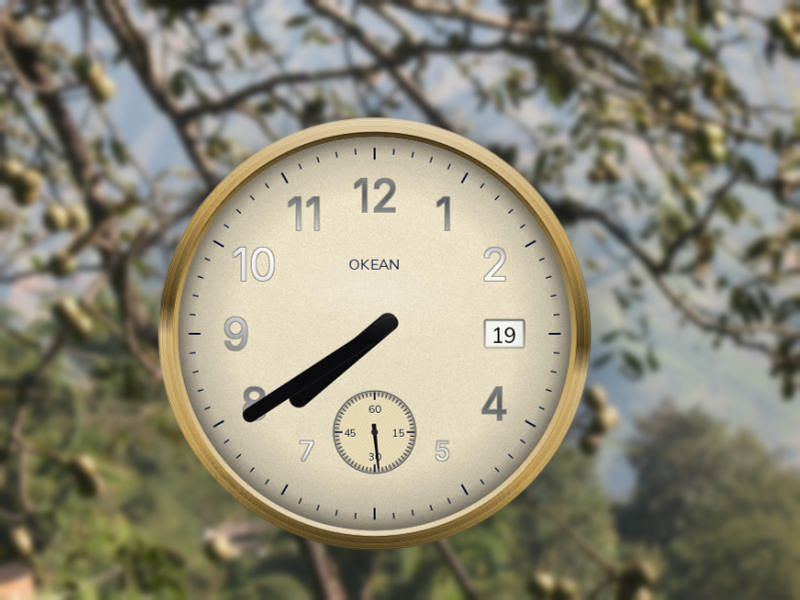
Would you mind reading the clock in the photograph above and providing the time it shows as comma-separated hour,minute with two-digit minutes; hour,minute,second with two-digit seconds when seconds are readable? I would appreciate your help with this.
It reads 7,39,29
